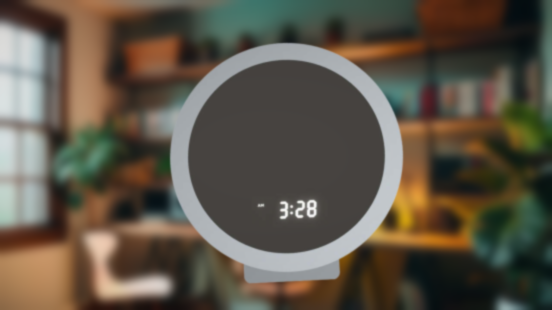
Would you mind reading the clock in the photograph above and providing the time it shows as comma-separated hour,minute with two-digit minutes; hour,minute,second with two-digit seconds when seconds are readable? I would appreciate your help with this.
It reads 3,28
